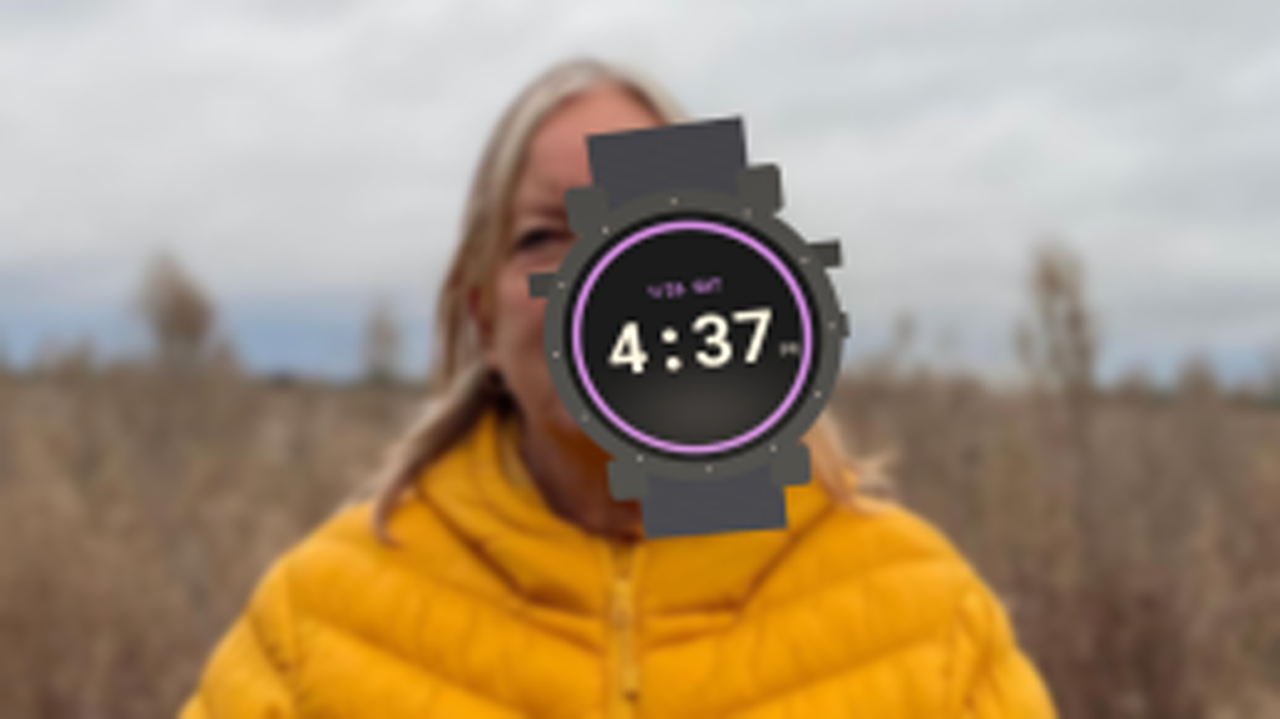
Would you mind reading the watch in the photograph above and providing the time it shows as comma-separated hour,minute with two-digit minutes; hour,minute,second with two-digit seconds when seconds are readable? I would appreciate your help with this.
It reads 4,37
